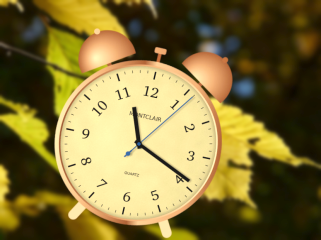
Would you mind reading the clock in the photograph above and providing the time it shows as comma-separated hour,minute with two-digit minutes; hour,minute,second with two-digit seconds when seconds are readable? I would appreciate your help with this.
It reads 11,19,06
